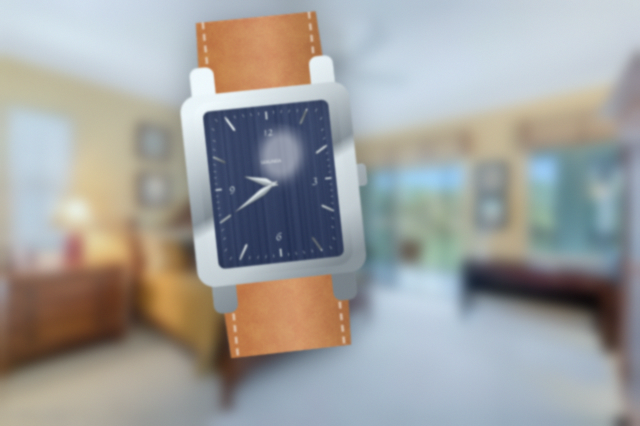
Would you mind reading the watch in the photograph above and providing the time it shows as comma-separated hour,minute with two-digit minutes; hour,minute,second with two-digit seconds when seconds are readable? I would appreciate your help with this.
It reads 9,40
